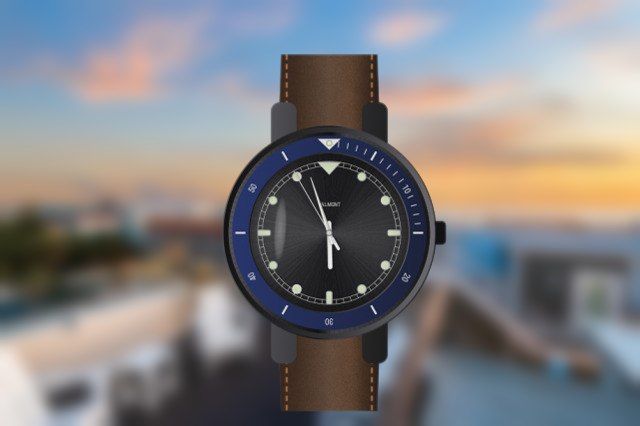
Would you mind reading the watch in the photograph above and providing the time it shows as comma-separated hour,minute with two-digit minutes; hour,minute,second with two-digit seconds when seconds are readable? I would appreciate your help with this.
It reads 5,56,55
